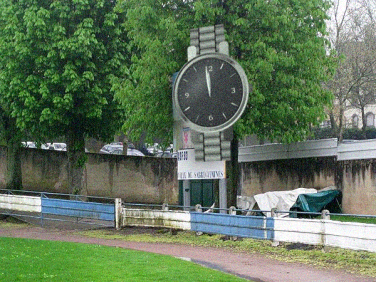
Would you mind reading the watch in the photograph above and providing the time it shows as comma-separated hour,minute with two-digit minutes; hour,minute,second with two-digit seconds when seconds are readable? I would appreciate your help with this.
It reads 11,59
